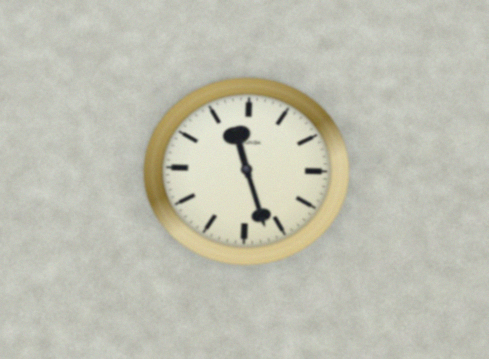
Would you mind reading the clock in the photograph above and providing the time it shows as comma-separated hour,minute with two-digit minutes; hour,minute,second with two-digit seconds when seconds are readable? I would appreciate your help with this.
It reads 11,27
